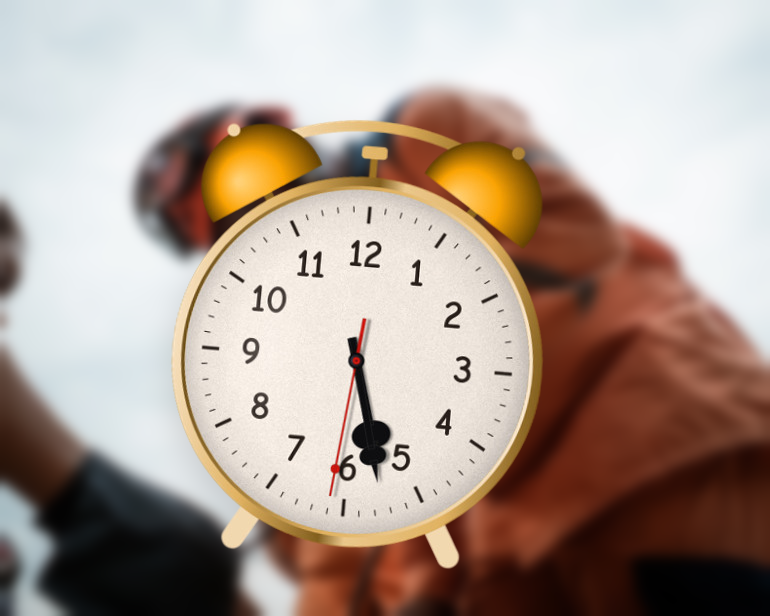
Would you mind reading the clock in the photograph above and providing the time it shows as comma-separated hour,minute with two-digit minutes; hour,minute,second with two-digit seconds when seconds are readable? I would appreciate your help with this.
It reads 5,27,31
